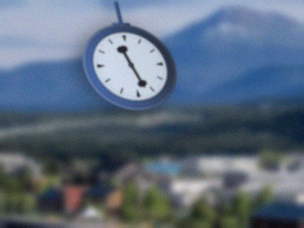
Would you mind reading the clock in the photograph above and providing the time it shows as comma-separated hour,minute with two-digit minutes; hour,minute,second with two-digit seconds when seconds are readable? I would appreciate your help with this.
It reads 11,27
